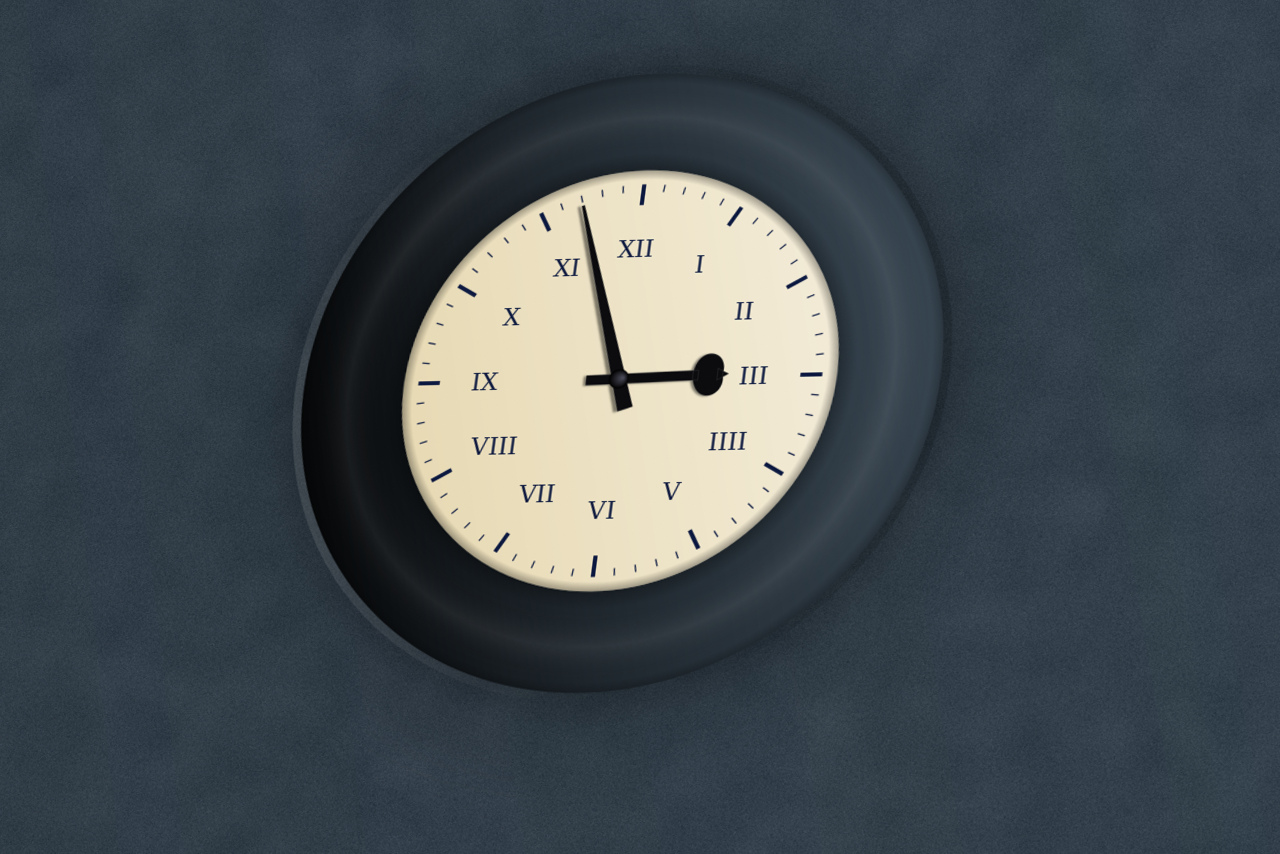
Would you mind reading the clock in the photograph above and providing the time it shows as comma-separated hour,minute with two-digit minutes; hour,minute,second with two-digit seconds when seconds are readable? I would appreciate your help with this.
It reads 2,57
